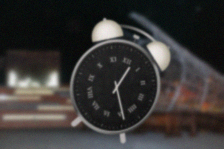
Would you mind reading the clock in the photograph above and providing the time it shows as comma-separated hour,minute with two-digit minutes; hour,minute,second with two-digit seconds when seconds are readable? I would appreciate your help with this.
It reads 12,24
